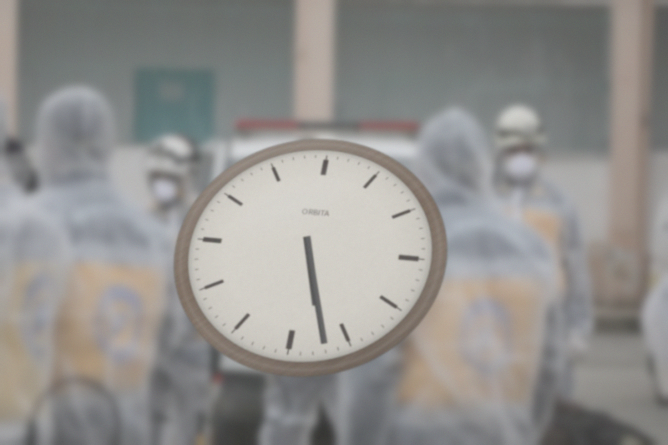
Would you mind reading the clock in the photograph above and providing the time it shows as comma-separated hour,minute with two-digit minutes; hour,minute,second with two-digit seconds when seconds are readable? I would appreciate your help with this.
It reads 5,27
